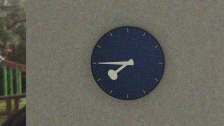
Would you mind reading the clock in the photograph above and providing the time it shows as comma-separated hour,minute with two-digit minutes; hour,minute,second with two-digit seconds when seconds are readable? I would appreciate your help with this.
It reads 7,45
